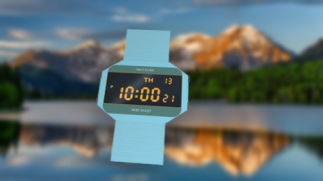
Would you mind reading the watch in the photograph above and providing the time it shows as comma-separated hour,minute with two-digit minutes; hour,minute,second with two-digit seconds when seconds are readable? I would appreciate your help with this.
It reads 10,00,21
